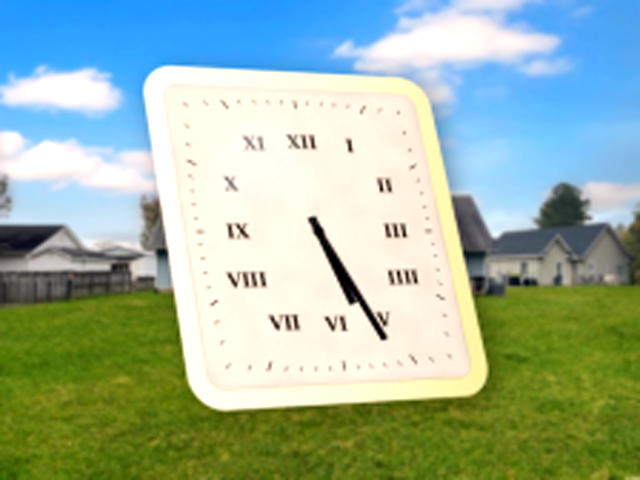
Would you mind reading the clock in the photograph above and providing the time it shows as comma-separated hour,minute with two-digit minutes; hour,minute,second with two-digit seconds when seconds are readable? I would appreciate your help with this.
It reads 5,26
